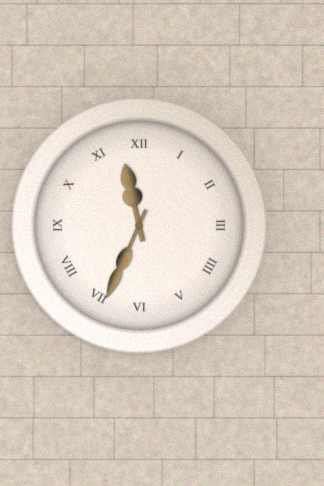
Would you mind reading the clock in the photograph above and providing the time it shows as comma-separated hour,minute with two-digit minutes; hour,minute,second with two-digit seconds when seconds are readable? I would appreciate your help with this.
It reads 11,34
